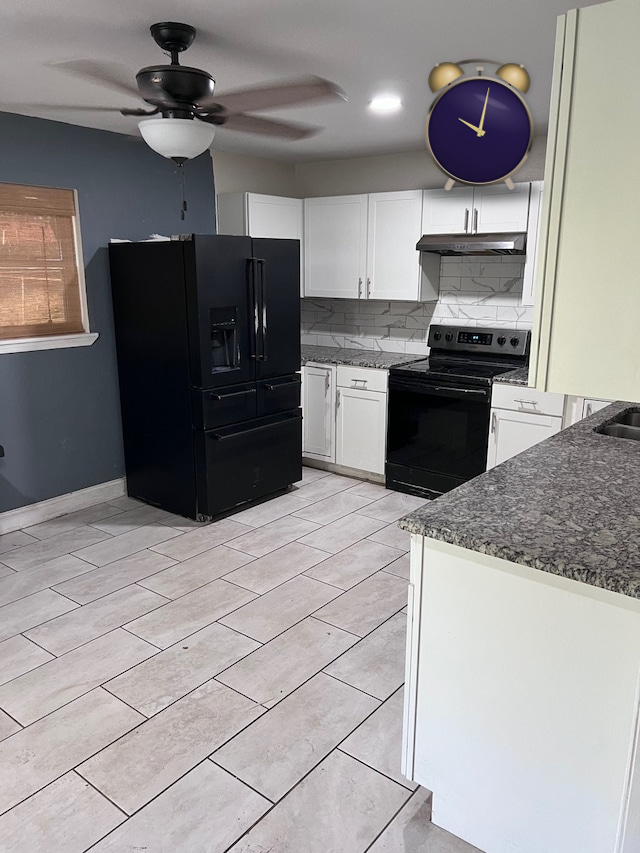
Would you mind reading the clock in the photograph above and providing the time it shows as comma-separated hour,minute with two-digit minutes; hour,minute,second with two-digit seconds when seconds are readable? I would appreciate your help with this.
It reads 10,02
